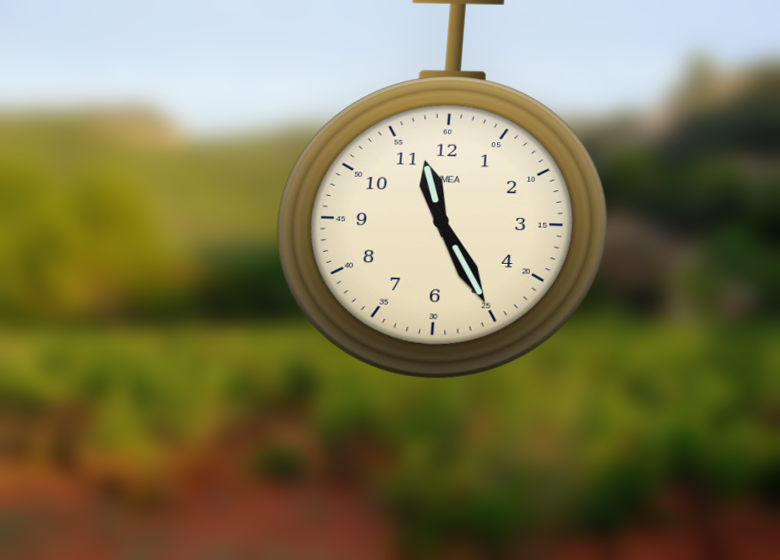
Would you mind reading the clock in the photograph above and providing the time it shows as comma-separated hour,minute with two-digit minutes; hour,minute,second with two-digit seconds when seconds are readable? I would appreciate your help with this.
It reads 11,25
